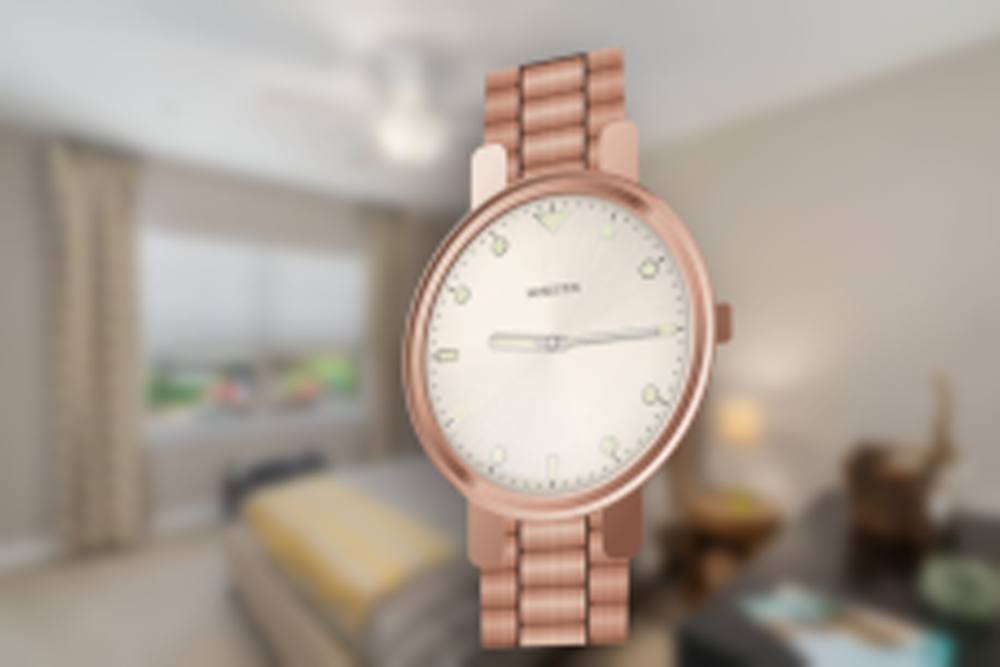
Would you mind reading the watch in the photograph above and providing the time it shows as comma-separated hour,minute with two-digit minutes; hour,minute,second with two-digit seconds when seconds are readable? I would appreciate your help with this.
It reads 9,15
